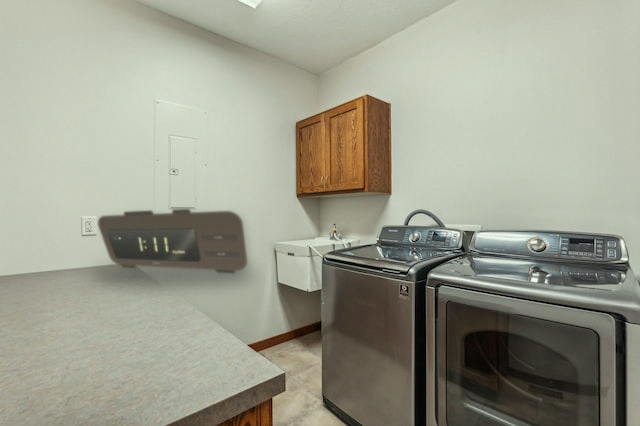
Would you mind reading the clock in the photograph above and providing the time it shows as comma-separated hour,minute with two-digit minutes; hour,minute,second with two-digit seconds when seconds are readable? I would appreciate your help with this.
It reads 1,11
